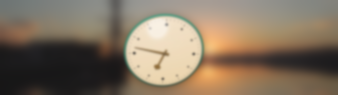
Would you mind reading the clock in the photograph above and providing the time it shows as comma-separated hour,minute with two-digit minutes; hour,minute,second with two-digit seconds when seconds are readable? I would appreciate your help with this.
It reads 6,47
